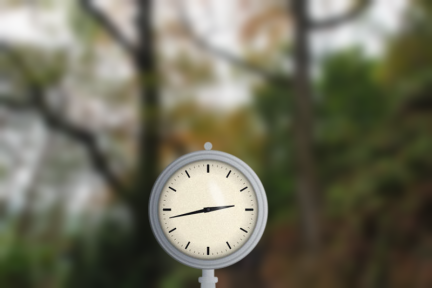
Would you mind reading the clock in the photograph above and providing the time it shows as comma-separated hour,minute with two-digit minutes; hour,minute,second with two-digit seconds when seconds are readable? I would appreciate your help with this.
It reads 2,43
